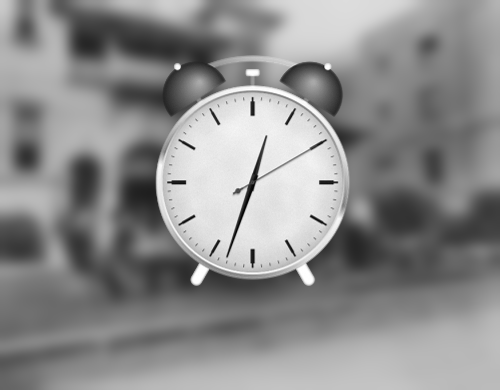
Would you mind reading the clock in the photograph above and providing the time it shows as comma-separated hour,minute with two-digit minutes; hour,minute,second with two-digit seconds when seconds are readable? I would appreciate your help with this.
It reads 12,33,10
